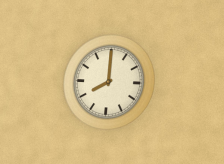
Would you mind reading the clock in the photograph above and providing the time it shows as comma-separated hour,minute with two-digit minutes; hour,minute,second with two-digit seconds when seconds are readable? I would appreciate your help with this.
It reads 8,00
